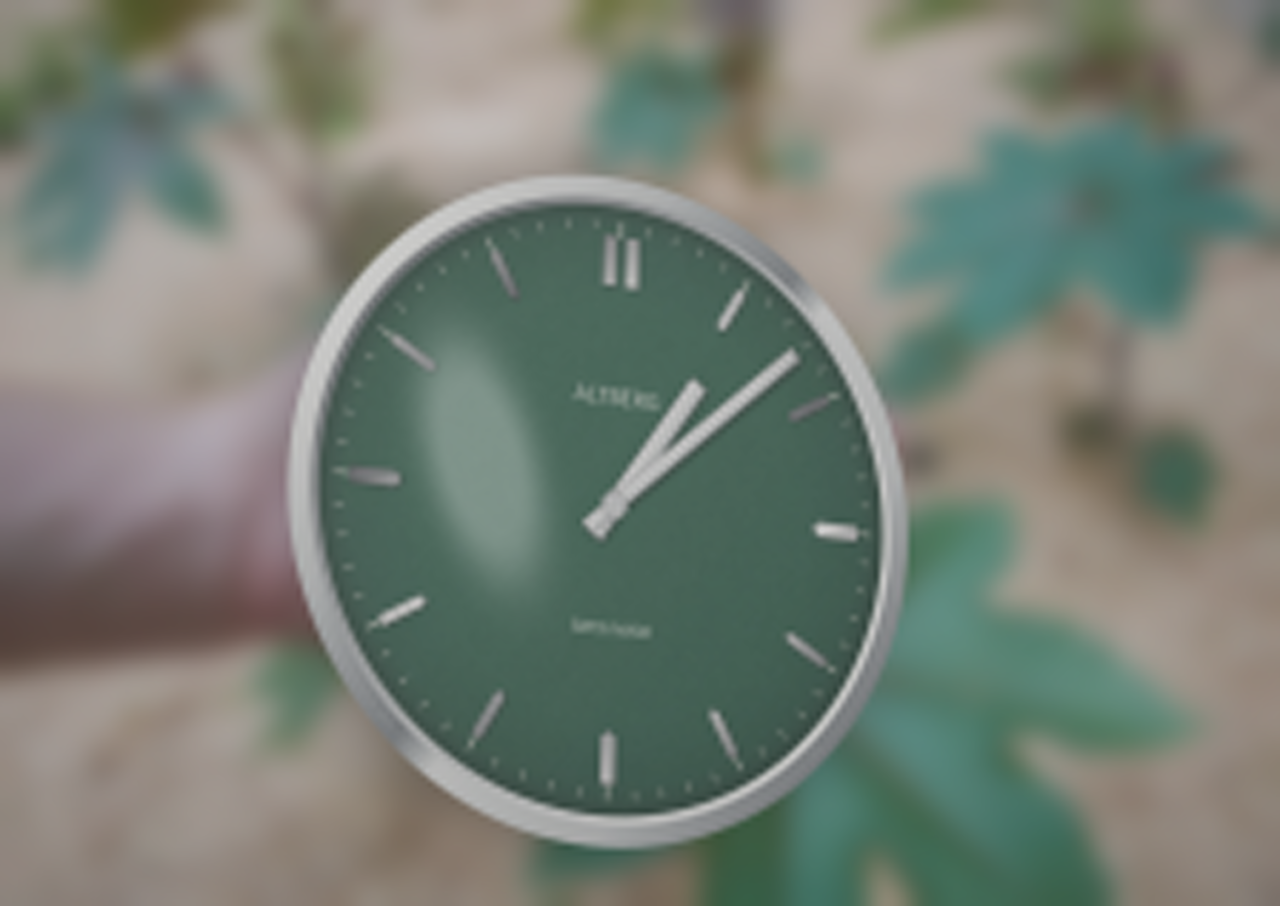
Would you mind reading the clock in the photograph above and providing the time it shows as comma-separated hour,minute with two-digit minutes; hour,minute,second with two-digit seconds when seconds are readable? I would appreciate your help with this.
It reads 1,08
